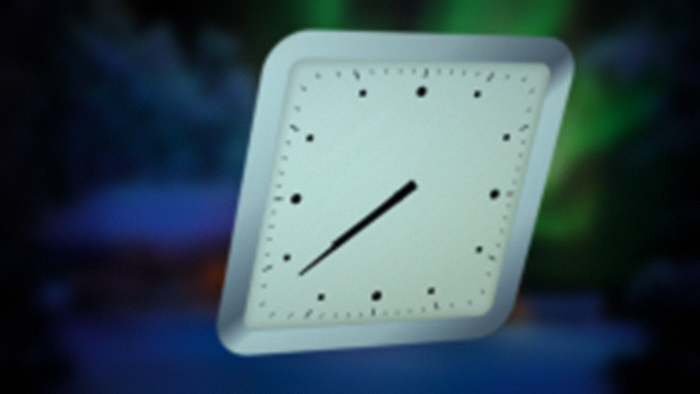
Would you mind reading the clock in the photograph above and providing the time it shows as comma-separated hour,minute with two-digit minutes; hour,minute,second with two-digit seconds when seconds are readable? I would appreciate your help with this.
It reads 7,38
